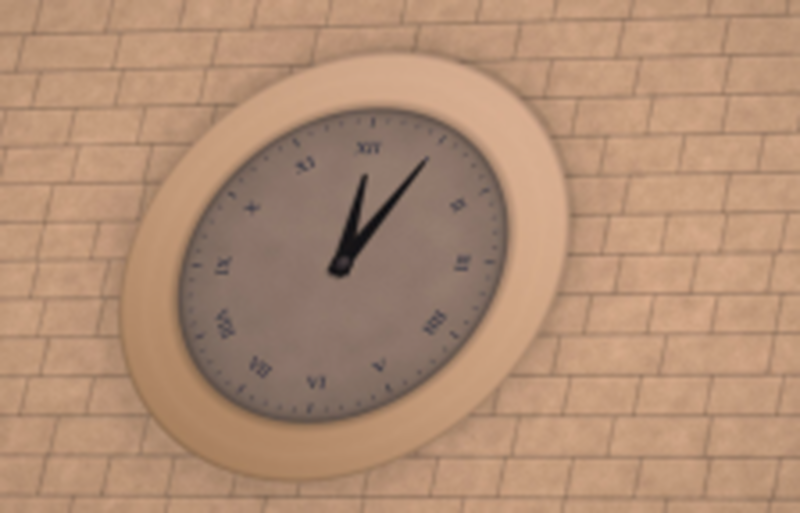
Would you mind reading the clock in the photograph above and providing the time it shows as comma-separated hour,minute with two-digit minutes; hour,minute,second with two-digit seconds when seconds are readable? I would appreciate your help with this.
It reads 12,05
